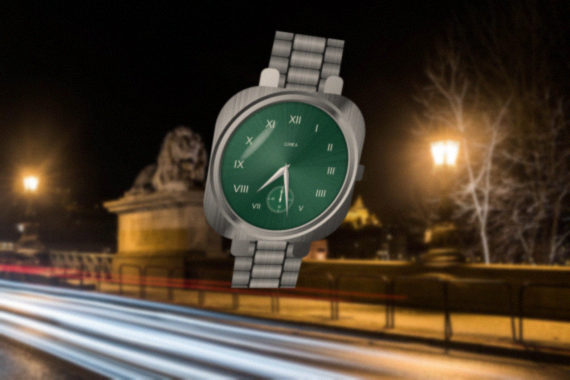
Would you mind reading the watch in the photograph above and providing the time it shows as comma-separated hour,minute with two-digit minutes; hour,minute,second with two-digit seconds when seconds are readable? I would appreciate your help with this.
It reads 7,28
